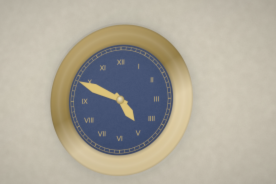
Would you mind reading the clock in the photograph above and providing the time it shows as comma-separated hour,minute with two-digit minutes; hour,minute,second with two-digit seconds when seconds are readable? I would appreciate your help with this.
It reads 4,49
